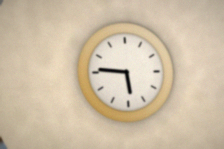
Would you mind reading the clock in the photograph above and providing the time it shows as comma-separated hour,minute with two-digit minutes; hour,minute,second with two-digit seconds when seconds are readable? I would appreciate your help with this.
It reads 5,46
